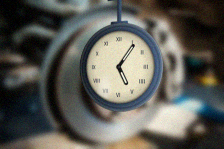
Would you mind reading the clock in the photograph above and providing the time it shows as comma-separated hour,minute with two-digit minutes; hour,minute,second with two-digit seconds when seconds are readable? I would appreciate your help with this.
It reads 5,06
